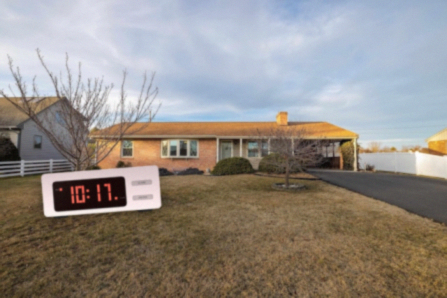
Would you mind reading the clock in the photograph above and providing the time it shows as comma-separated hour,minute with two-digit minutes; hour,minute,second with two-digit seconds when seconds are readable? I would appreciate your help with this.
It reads 10,17
